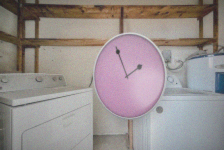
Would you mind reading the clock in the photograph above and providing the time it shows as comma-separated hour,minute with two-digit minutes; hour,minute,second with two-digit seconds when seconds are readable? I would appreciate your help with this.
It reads 1,56
